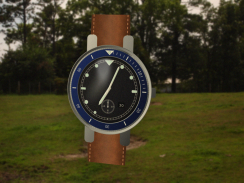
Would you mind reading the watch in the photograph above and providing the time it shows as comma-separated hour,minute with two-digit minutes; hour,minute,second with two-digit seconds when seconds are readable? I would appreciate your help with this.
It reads 7,04
